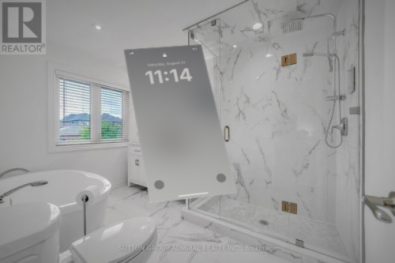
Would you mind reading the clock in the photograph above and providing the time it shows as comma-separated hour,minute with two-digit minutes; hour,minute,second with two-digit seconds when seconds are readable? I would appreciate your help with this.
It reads 11,14
